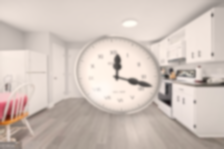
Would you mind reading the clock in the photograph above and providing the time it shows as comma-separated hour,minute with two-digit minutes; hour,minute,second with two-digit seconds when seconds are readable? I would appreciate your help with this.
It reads 12,18
